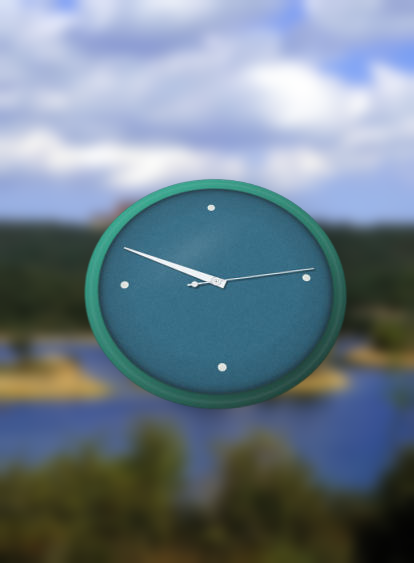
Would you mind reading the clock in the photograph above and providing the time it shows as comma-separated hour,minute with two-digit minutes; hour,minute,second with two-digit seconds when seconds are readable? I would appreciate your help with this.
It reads 9,49,14
